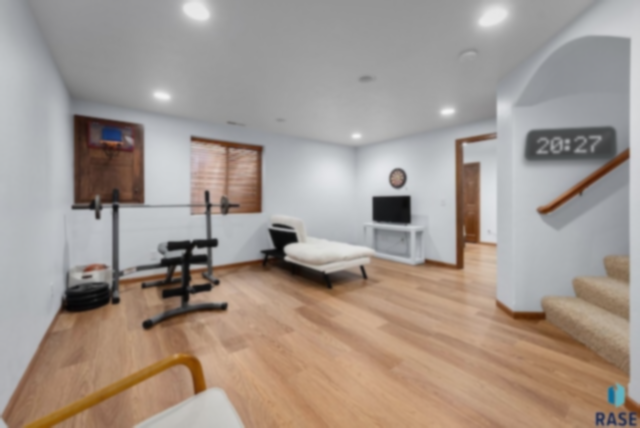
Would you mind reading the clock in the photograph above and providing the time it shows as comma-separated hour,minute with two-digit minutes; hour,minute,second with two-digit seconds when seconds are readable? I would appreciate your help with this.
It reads 20,27
